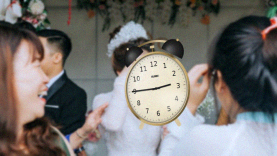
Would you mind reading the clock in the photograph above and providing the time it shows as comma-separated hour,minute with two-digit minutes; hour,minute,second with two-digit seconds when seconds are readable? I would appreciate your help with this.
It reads 2,45
